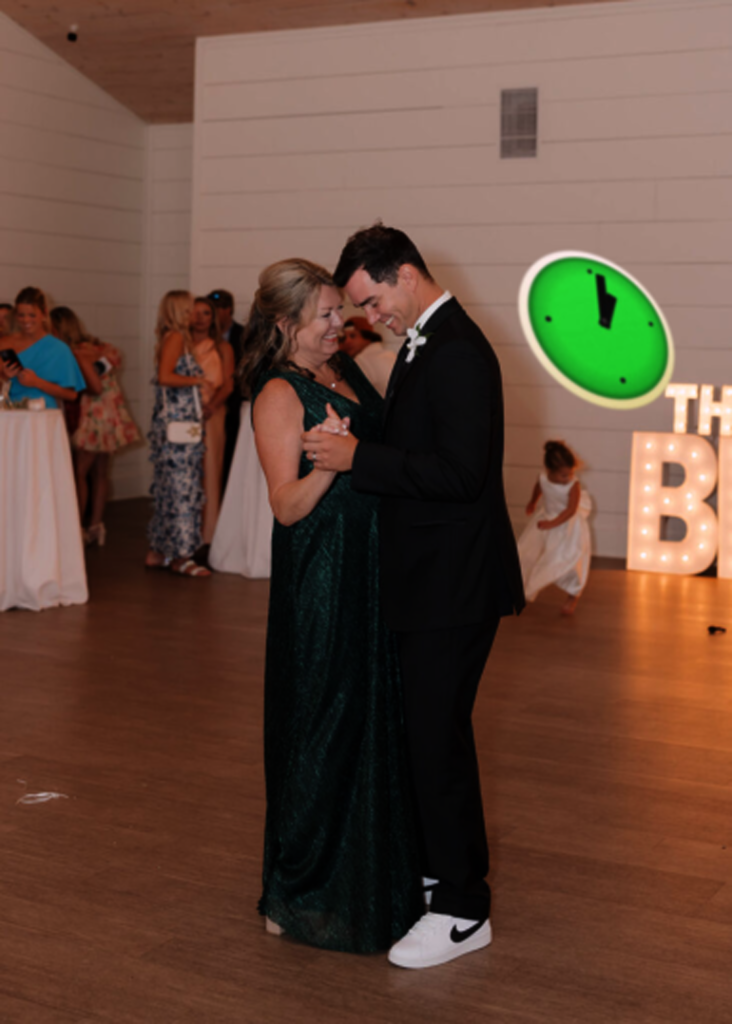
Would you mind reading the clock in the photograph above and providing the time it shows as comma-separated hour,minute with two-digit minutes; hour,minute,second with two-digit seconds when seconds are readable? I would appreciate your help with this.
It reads 1,02
